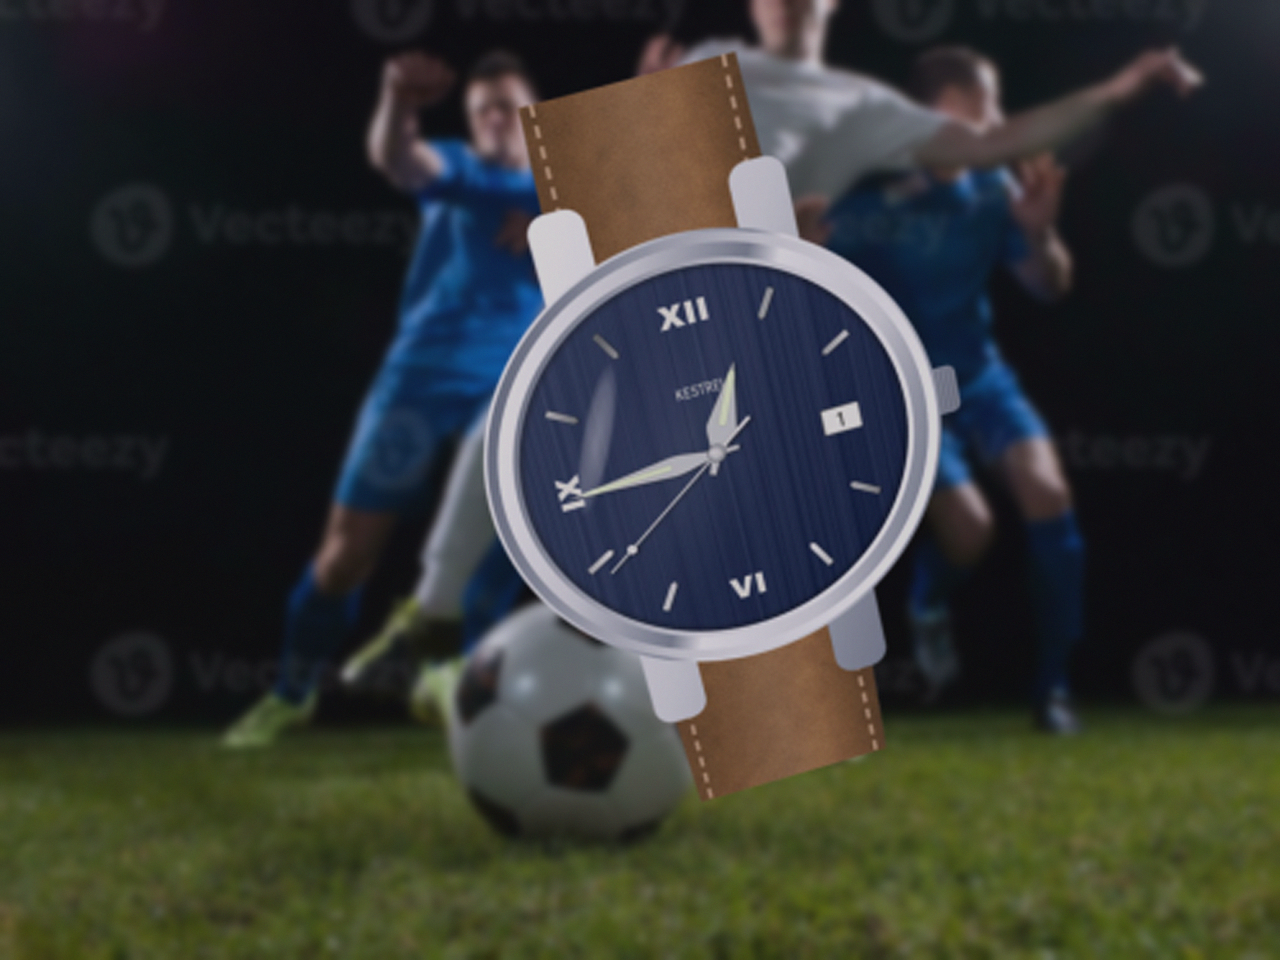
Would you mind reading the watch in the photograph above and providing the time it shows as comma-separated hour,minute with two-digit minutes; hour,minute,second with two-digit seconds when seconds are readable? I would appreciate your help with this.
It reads 12,44,39
